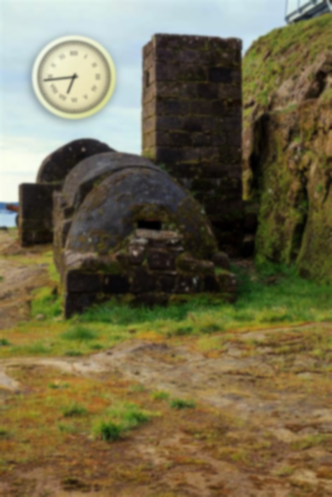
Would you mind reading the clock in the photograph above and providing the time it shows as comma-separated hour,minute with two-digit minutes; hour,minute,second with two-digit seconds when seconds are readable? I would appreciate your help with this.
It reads 6,44
